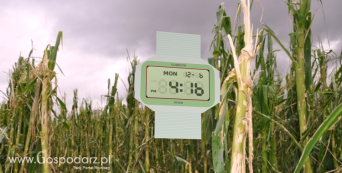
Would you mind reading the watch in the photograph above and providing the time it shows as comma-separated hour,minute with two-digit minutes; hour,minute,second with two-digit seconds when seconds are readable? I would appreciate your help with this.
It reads 4,16
